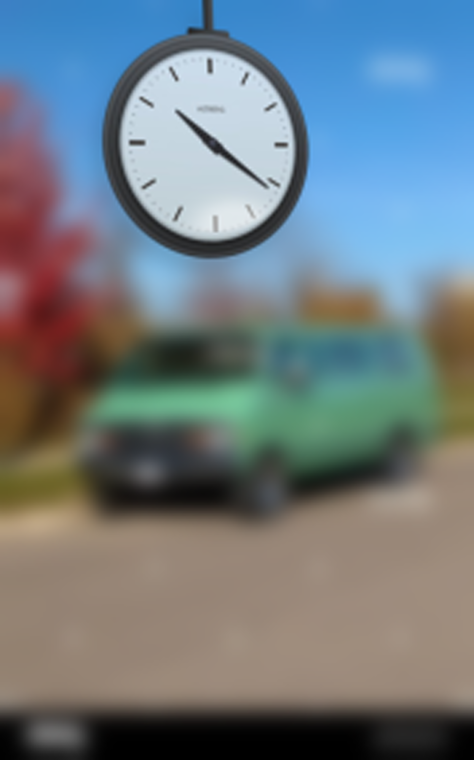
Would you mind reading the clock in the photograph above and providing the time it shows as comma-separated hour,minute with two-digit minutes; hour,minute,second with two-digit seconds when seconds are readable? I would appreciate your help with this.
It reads 10,21
